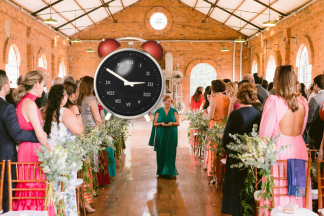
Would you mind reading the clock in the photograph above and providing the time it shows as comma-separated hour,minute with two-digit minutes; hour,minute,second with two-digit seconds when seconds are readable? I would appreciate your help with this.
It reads 2,50
